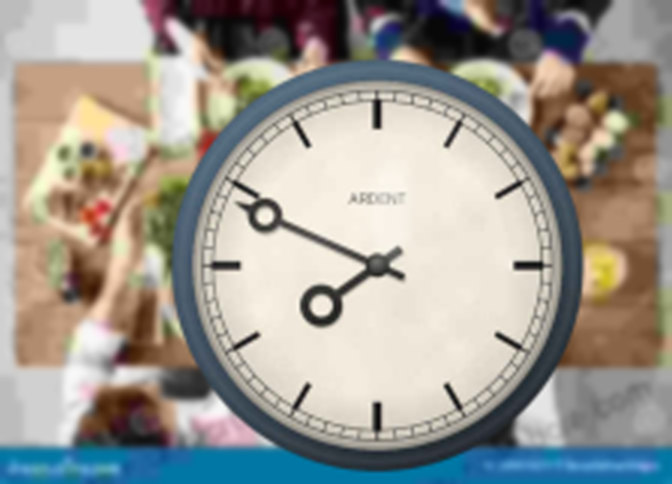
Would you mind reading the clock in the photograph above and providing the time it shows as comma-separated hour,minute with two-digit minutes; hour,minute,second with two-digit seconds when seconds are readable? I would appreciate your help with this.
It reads 7,49
